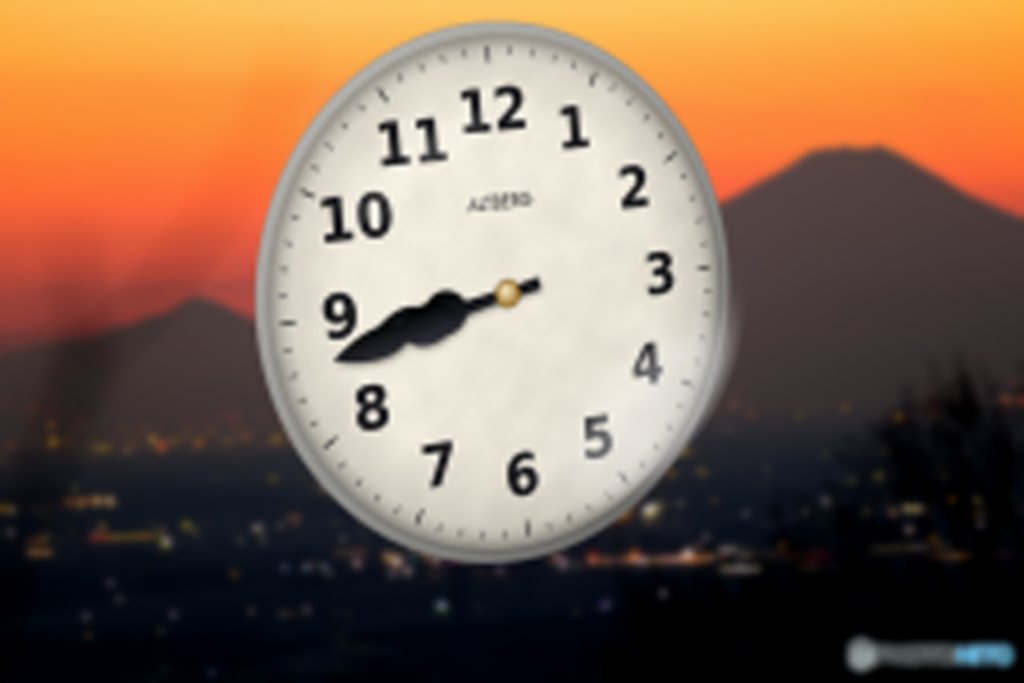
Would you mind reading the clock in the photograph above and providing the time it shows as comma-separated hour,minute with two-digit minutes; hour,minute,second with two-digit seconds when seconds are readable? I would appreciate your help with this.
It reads 8,43
